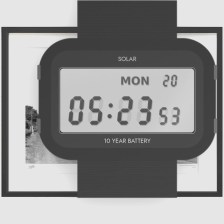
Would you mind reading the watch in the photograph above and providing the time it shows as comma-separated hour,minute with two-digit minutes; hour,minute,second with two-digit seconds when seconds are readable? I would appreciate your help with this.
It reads 5,23,53
